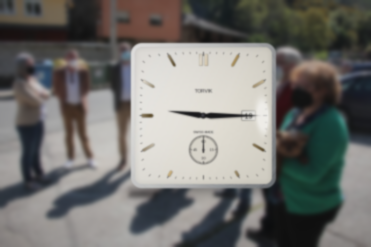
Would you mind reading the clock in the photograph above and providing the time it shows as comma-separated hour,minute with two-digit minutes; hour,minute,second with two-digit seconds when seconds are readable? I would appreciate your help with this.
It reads 9,15
